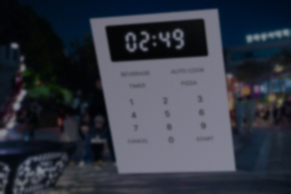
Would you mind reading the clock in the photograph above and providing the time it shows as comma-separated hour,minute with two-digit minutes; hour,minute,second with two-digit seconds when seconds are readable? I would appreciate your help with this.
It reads 2,49
